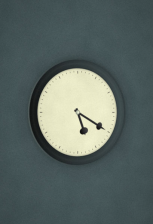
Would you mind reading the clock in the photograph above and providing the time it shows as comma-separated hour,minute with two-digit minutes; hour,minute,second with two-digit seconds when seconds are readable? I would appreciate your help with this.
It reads 5,20
